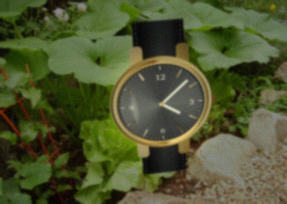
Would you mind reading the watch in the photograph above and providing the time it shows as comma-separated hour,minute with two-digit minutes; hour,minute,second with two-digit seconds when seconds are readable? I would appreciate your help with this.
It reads 4,08
